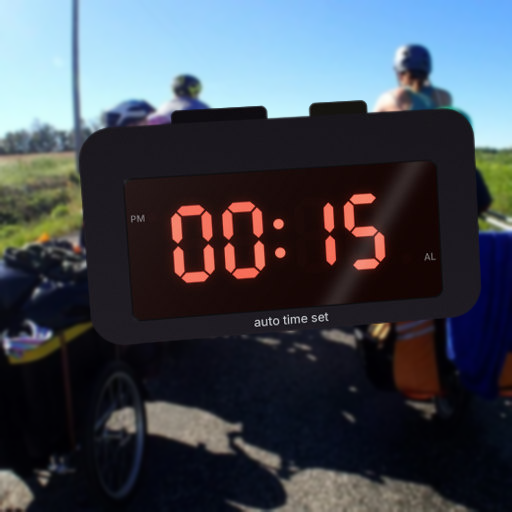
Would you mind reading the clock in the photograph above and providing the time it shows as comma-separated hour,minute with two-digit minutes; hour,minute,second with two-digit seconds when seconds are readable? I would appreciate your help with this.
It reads 0,15
